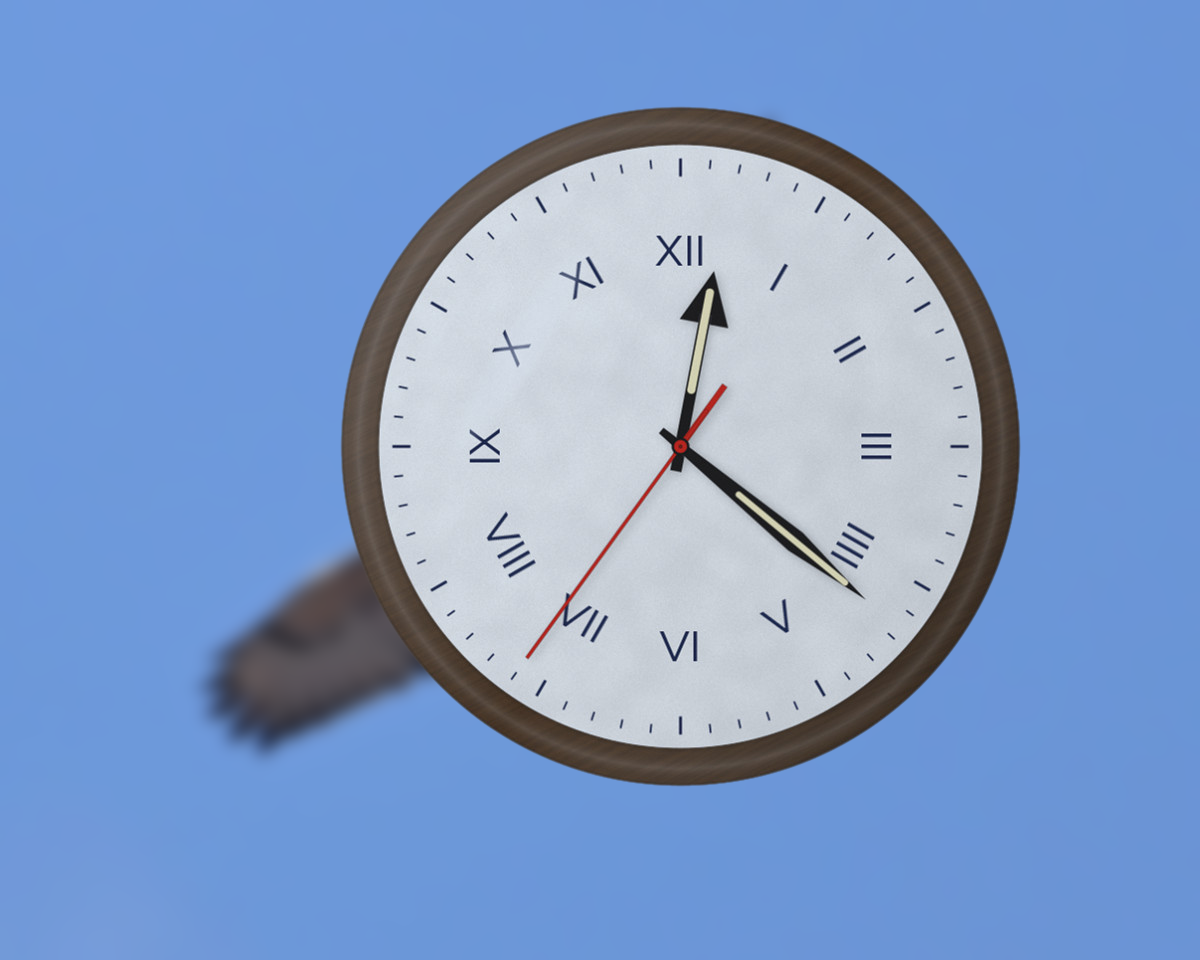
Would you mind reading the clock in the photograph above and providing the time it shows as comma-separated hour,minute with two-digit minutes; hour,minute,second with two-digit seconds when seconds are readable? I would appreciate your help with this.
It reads 12,21,36
